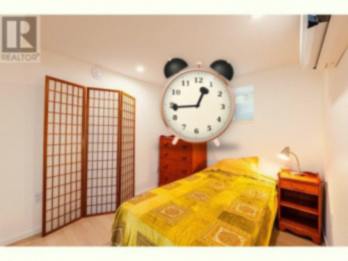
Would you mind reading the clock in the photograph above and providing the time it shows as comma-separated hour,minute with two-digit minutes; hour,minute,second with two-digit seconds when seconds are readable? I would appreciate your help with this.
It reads 12,44
